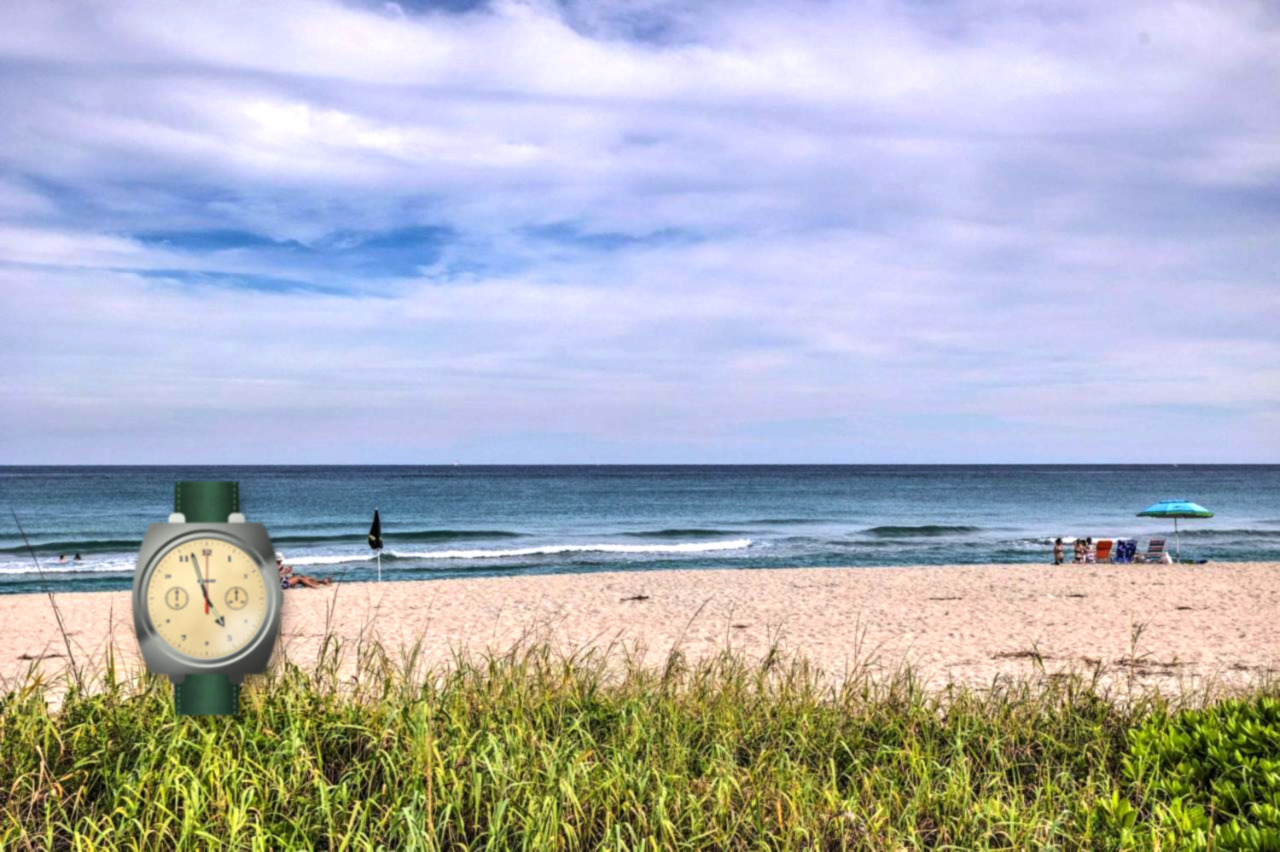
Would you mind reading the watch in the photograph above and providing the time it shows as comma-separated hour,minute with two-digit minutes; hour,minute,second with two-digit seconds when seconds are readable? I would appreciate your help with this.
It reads 4,57
